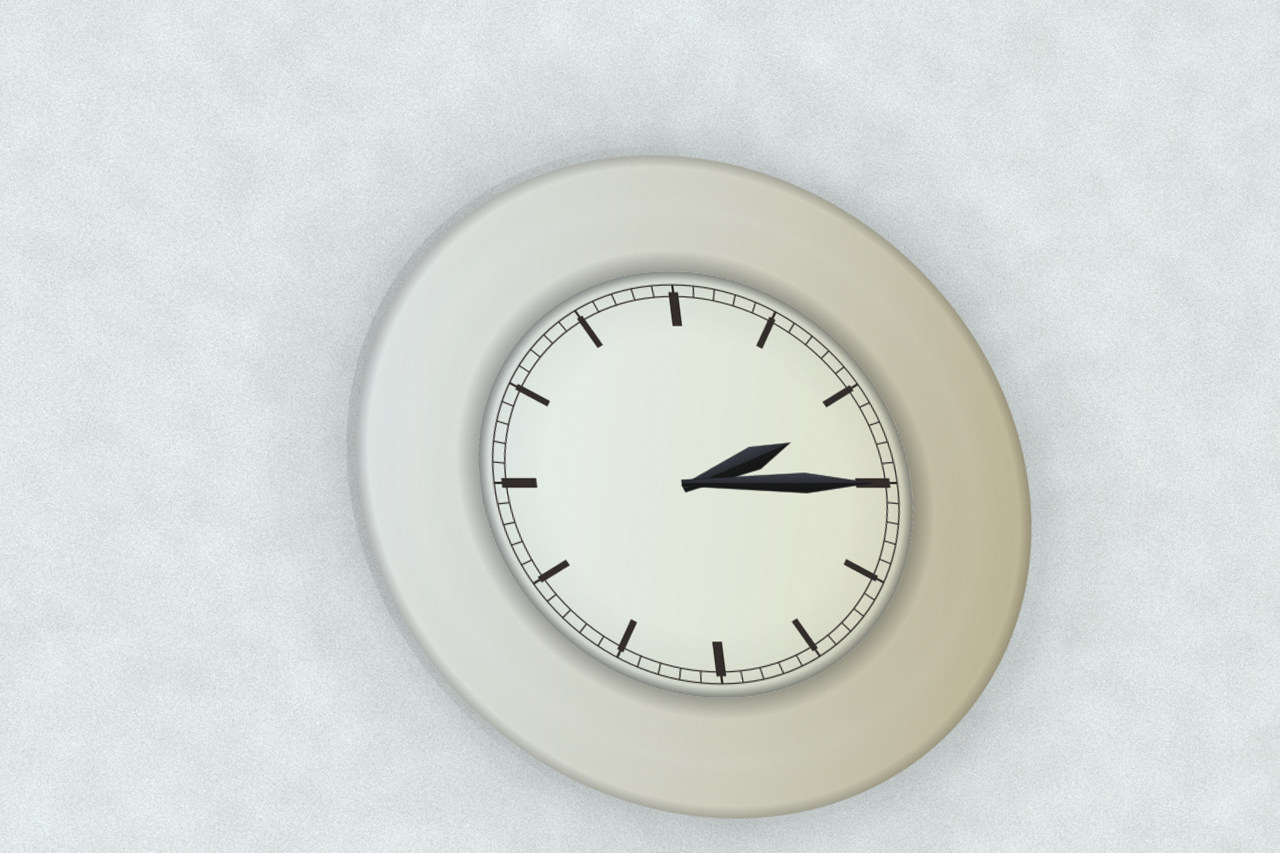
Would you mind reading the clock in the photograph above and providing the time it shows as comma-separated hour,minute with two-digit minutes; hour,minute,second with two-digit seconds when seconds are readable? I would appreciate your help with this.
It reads 2,15
